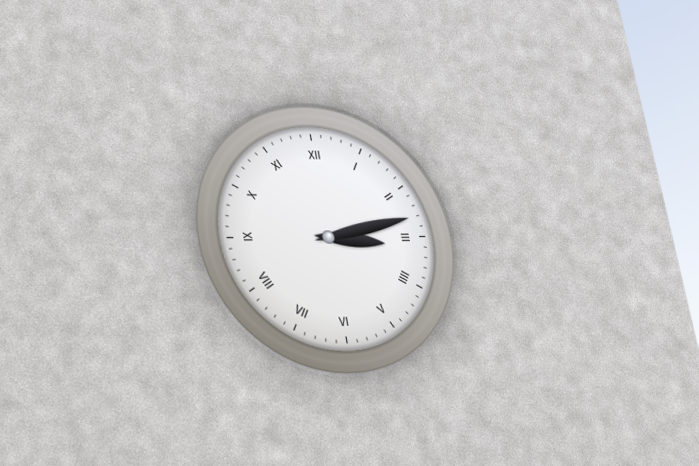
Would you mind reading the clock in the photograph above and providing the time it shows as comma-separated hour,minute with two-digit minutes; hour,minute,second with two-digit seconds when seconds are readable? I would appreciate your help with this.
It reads 3,13
